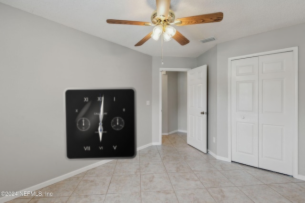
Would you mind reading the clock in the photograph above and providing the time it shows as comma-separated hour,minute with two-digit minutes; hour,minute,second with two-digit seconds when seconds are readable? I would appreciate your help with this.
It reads 6,01
